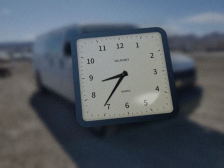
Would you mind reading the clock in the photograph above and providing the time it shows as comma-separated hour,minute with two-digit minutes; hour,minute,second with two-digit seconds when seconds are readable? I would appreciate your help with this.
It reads 8,36
